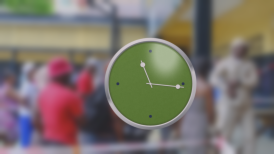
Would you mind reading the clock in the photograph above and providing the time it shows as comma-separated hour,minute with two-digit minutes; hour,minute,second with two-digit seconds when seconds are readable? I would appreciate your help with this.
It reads 11,16
